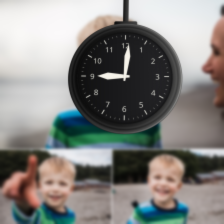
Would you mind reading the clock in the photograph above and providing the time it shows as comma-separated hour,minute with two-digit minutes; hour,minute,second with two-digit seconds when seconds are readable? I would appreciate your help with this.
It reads 9,01
